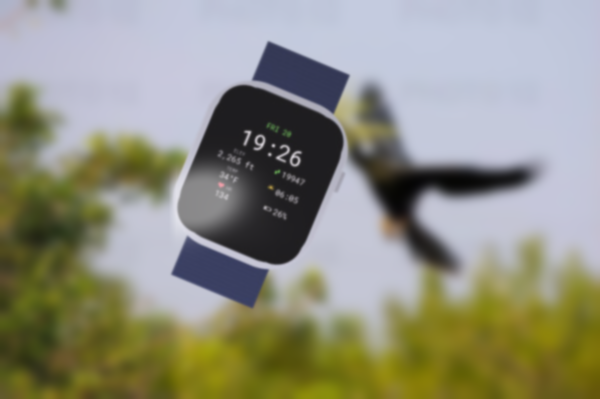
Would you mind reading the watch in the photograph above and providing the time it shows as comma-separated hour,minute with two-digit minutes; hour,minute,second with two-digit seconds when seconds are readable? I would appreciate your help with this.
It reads 19,26
